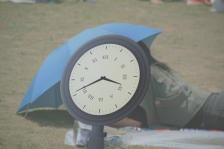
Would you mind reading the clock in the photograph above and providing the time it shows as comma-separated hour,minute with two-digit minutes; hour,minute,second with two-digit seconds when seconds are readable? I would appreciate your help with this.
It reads 3,41
